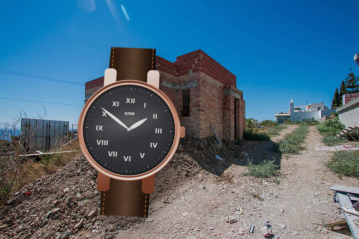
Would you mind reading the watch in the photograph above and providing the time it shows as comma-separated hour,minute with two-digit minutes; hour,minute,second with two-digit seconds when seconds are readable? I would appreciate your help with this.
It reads 1,51
